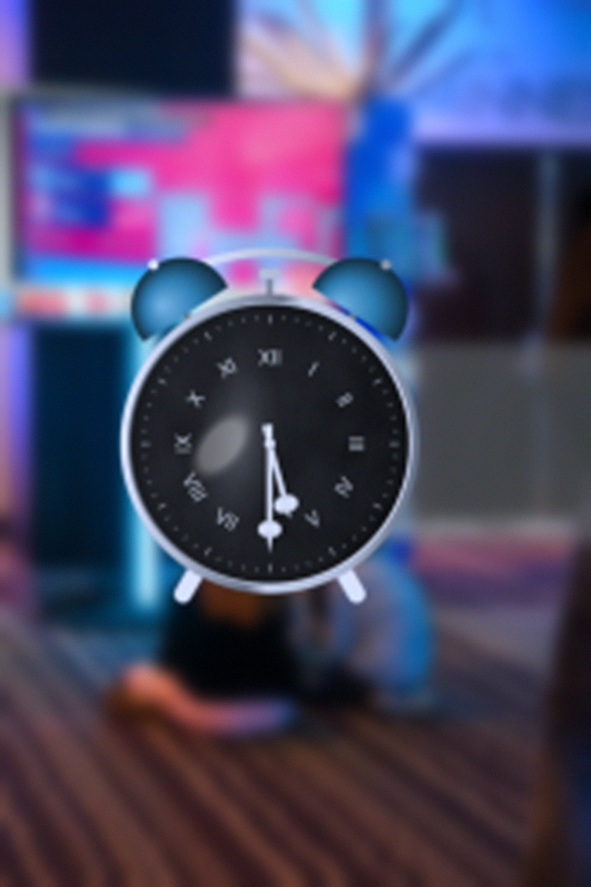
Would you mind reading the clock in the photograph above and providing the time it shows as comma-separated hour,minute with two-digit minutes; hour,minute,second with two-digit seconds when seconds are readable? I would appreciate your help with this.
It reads 5,30
